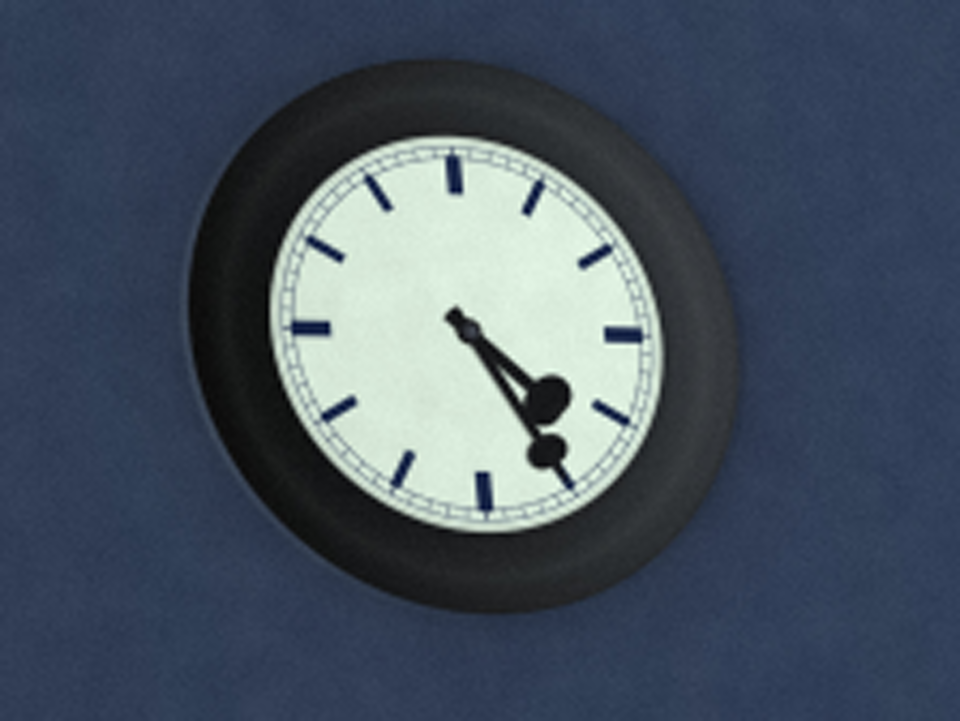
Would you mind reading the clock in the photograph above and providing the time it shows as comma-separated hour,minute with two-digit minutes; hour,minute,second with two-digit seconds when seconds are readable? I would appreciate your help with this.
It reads 4,25
